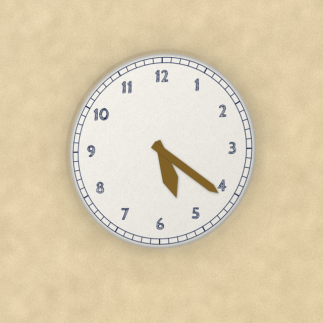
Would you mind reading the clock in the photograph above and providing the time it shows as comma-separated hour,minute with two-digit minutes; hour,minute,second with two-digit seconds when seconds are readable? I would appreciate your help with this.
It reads 5,21
